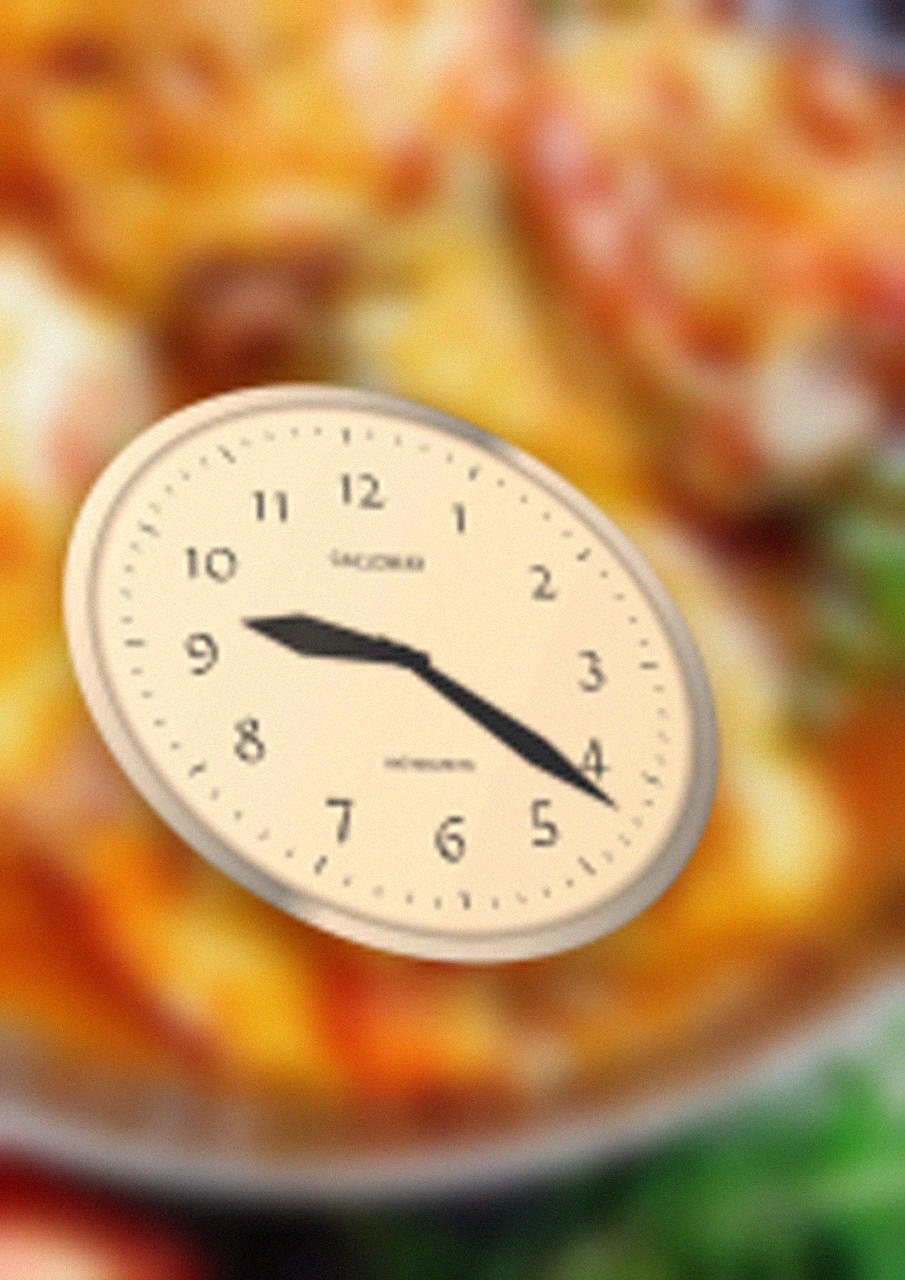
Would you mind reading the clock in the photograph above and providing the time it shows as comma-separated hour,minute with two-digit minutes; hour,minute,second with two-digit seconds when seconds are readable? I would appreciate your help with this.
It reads 9,22
